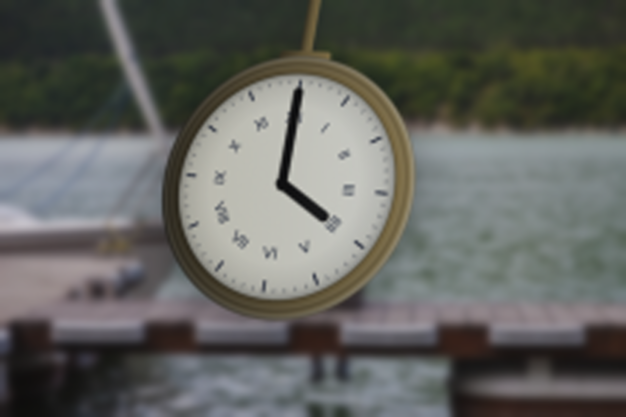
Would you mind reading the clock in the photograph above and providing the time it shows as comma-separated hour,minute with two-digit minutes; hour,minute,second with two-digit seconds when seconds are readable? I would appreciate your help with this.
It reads 4,00
